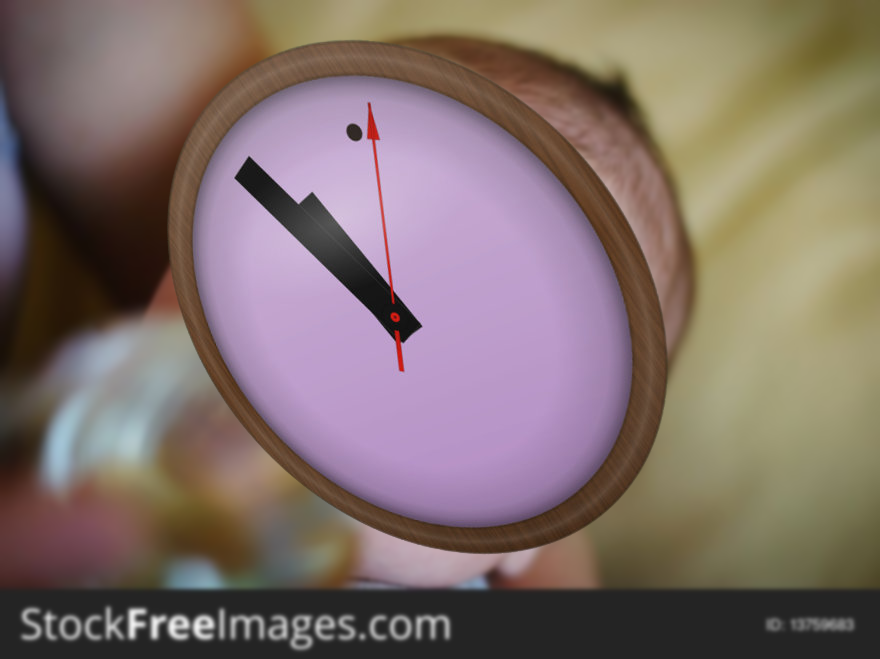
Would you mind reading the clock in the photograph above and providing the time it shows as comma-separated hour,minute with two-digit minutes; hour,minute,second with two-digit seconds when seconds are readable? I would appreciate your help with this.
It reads 10,53,01
